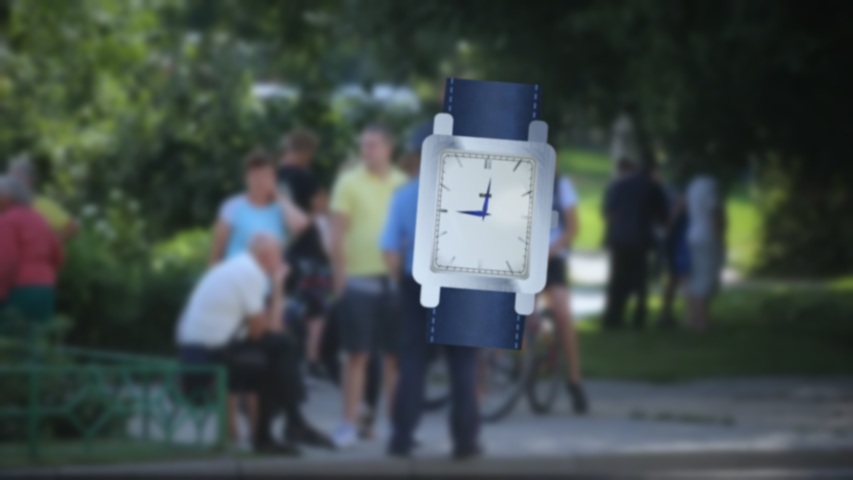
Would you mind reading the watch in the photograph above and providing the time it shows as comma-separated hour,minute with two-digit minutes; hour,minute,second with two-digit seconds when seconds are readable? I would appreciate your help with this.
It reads 9,01
